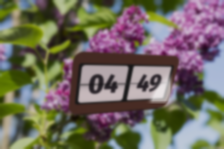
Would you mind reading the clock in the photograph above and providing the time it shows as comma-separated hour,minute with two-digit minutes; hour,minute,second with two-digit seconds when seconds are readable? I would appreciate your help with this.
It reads 4,49
